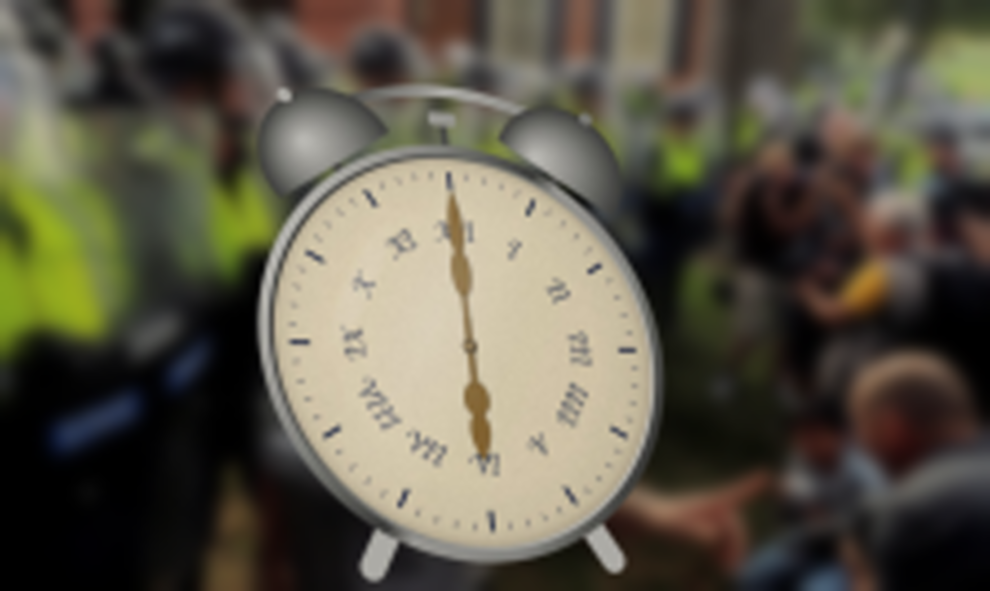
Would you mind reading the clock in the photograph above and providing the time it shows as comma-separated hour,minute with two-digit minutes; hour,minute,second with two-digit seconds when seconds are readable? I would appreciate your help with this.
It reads 6,00
